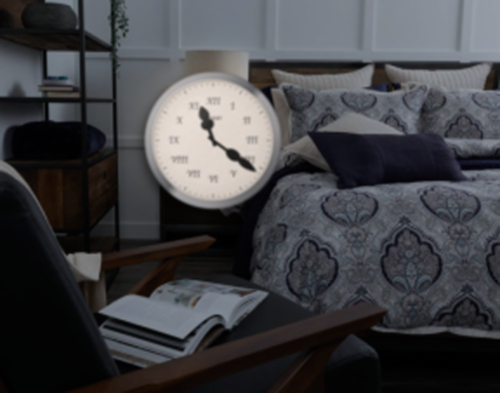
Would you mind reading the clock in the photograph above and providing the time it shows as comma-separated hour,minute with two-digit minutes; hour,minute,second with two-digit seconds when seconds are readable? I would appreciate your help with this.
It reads 11,21
